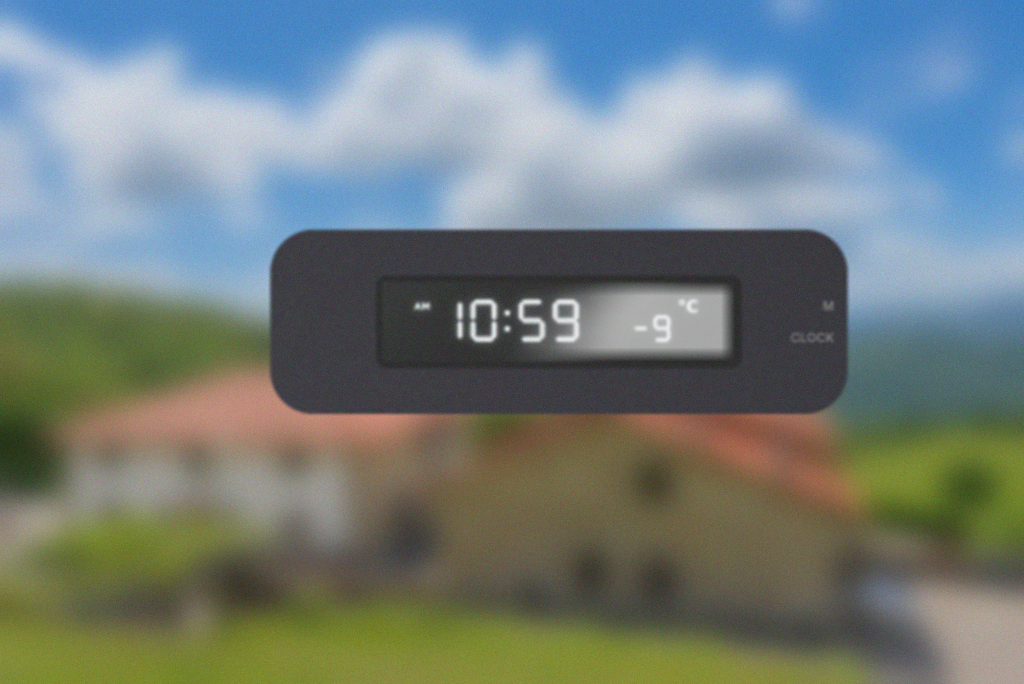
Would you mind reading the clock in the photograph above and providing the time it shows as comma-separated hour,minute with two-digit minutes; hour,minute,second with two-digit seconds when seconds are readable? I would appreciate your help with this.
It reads 10,59
